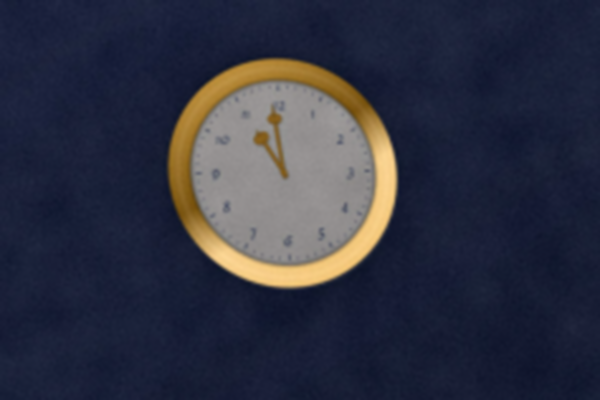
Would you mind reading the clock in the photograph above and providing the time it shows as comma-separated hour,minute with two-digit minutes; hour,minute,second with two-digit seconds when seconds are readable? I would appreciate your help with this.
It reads 10,59
